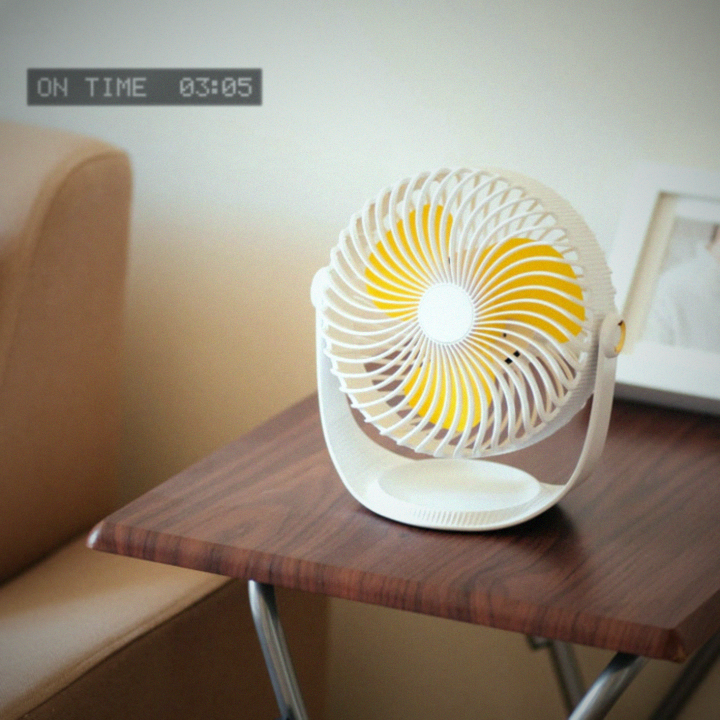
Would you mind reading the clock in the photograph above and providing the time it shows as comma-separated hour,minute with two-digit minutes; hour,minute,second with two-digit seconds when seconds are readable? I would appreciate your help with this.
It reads 3,05
